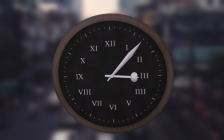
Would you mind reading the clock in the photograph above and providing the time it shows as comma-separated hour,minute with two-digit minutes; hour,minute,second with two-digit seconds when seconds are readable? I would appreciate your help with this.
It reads 3,07
